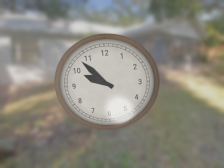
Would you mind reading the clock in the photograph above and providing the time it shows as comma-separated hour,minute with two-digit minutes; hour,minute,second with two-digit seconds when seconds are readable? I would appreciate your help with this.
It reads 9,53
